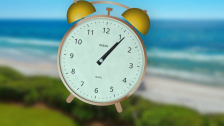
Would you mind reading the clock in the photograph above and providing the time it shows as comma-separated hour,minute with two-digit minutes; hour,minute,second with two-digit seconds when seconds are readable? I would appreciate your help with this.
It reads 1,06
